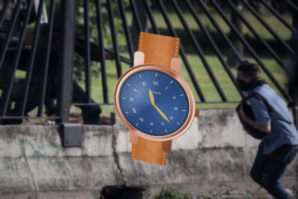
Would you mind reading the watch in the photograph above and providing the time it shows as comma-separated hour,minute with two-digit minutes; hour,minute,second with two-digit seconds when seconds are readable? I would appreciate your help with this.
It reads 11,22
